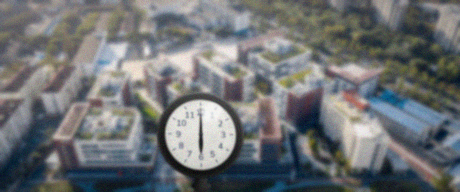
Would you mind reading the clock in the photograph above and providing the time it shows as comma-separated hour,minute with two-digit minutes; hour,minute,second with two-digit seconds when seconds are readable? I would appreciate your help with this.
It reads 6,00
